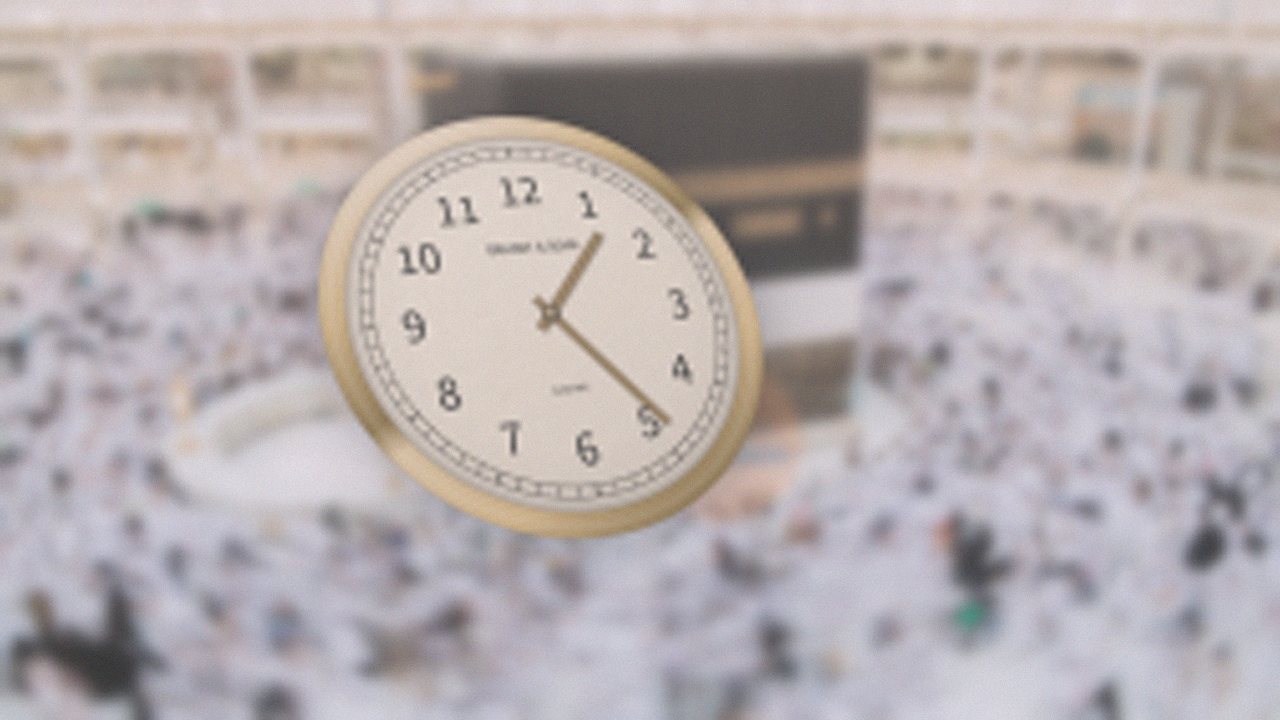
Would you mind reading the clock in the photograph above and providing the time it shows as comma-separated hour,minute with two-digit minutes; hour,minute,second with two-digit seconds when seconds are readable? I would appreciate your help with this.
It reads 1,24
